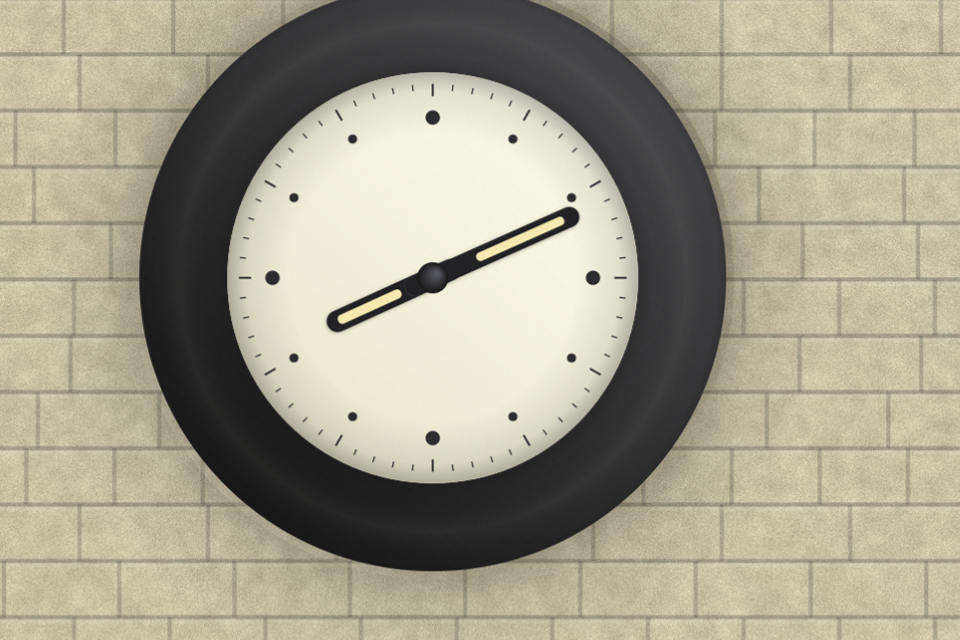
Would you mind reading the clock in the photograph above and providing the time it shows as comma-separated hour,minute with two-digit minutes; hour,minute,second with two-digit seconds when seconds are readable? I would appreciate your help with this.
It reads 8,11
